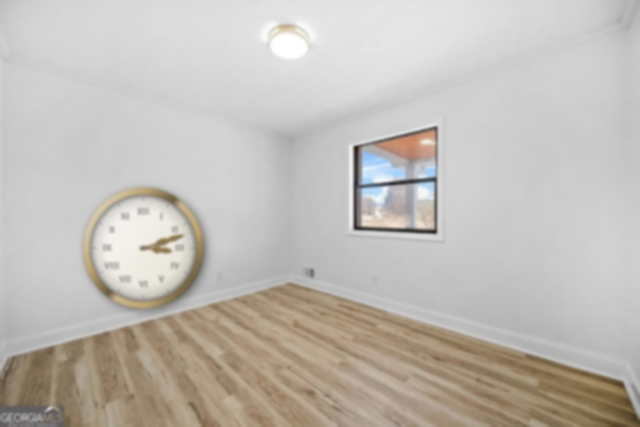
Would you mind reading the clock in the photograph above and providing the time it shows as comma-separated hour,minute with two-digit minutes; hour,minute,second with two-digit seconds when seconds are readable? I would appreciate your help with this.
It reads 3,12
